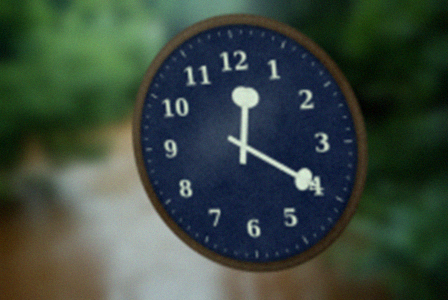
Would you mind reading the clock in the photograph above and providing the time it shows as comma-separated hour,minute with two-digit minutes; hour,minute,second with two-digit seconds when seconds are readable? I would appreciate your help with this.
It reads 12,20
